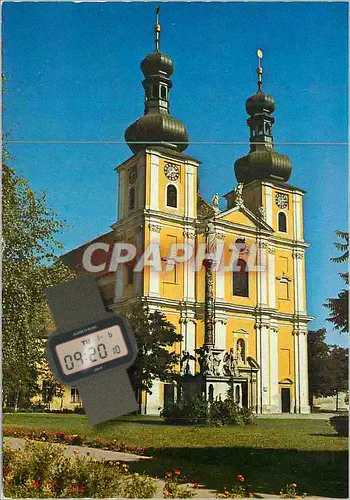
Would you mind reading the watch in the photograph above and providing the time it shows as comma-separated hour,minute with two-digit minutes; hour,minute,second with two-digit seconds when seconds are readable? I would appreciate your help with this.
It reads 9,20,10
